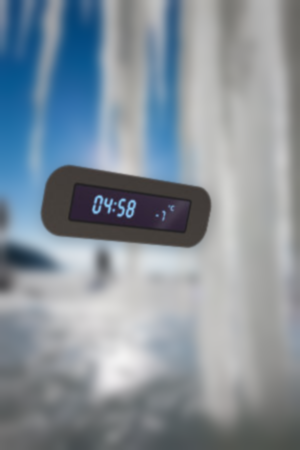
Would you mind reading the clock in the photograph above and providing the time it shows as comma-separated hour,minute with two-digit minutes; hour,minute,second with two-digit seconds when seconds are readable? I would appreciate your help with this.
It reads 4,58
